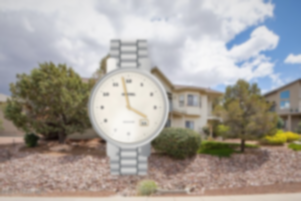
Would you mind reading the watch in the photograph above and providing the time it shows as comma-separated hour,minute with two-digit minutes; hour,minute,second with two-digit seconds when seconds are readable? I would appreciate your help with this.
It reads 3,58
